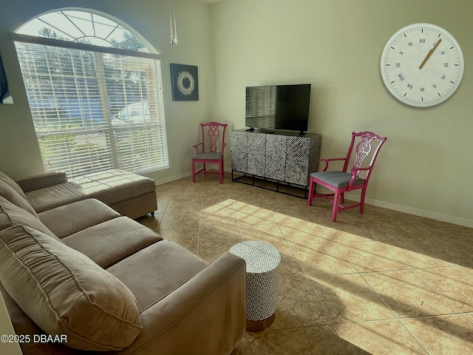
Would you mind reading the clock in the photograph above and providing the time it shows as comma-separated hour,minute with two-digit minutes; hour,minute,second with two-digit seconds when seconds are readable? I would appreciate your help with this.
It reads 1,06
